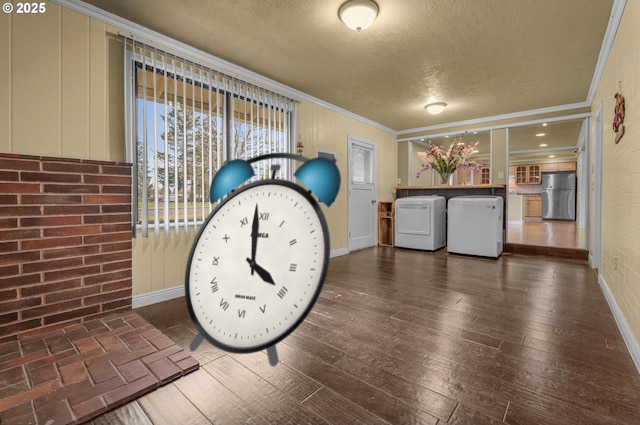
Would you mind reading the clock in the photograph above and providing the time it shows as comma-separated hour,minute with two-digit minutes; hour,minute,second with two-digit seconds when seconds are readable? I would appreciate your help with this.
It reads 3,58
